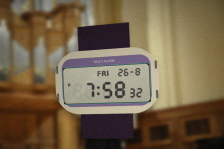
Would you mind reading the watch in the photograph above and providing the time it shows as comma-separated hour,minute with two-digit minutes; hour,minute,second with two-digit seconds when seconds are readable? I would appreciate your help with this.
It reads 7,58,32
